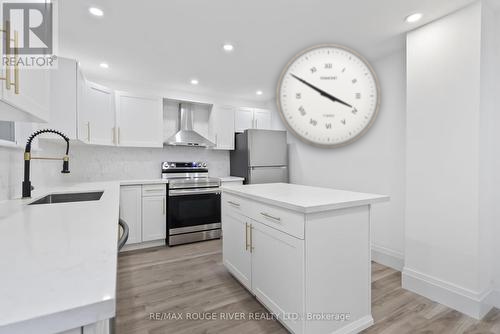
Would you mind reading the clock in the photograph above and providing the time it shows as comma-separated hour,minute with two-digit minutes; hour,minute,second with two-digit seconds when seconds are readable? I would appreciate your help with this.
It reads 3,50
